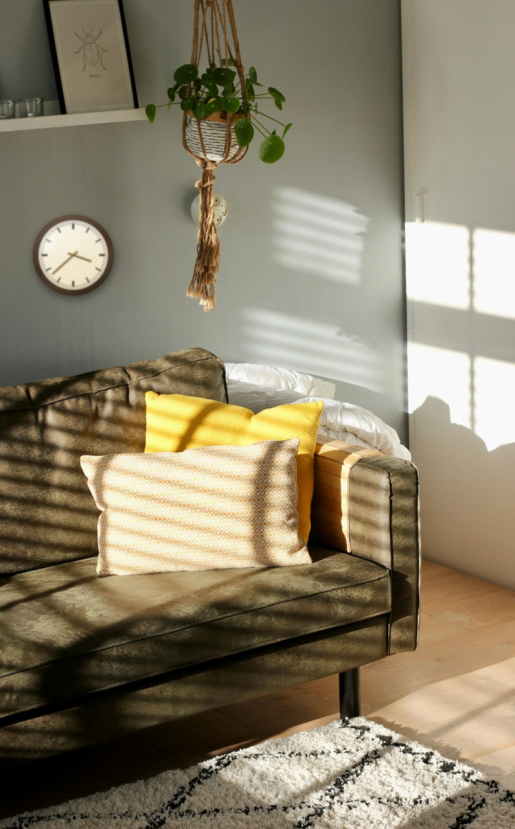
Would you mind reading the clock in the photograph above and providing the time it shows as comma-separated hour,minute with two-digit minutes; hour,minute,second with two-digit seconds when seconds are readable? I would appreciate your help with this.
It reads 3,38
